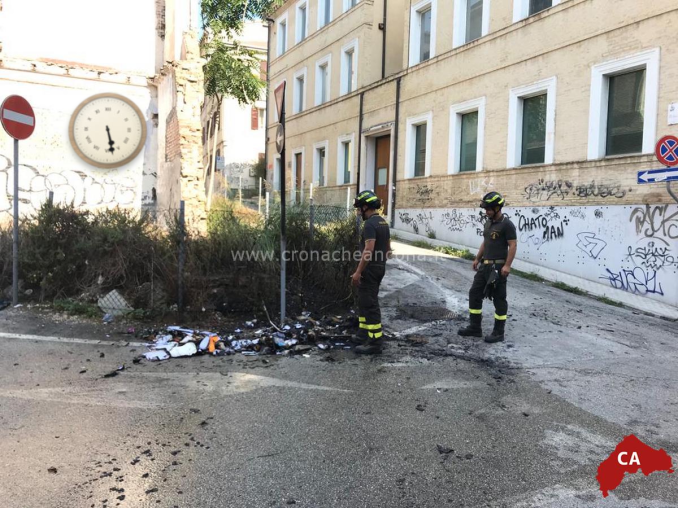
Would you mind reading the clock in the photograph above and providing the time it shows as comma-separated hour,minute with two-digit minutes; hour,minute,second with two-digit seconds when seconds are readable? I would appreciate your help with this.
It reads 5,28
